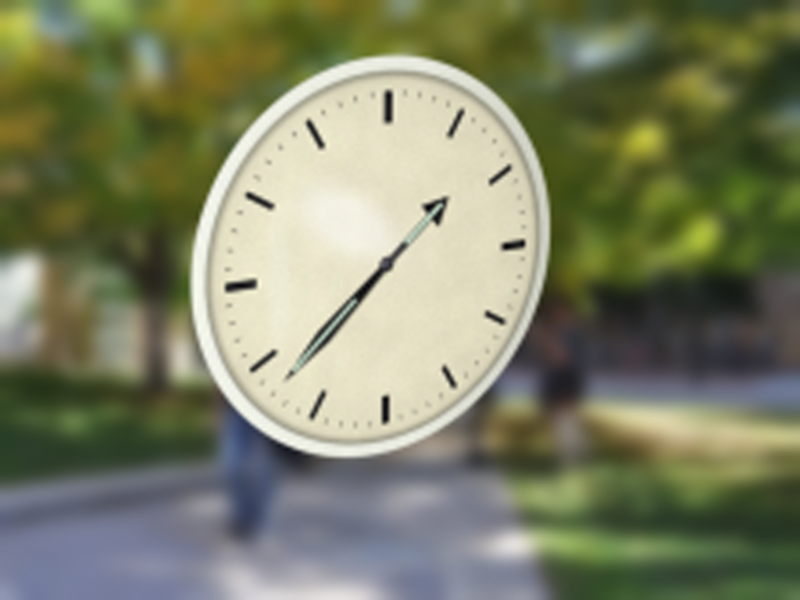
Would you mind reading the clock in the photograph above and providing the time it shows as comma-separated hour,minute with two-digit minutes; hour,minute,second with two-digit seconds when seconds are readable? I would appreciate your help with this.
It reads 1,38
